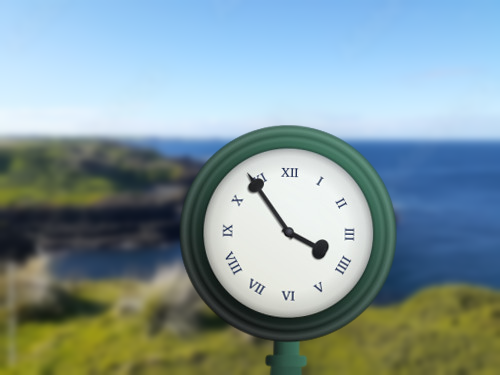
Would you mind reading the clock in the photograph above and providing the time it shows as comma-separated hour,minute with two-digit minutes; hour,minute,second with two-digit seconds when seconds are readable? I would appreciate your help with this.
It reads 3,54
